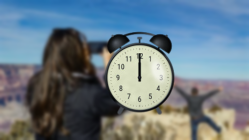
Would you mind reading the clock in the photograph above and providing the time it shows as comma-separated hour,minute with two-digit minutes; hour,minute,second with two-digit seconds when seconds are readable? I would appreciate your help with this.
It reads 12,00
